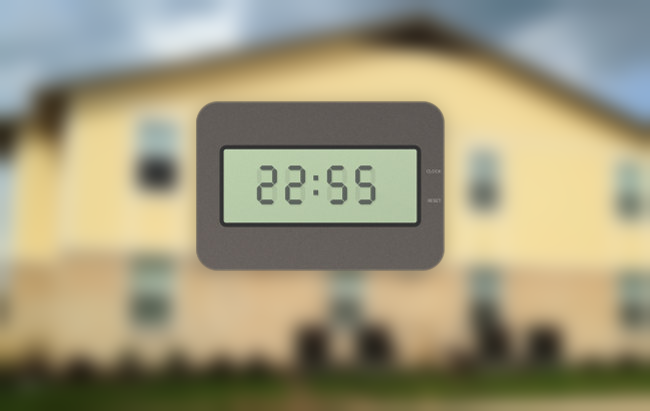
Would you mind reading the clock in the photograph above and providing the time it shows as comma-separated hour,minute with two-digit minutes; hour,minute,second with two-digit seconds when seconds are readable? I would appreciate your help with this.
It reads 22,55
